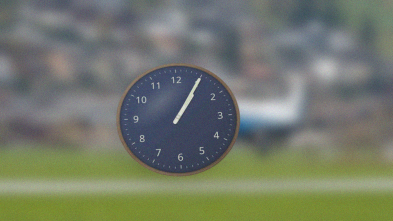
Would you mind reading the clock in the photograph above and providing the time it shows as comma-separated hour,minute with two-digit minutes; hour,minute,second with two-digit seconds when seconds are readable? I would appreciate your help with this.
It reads 1,05
